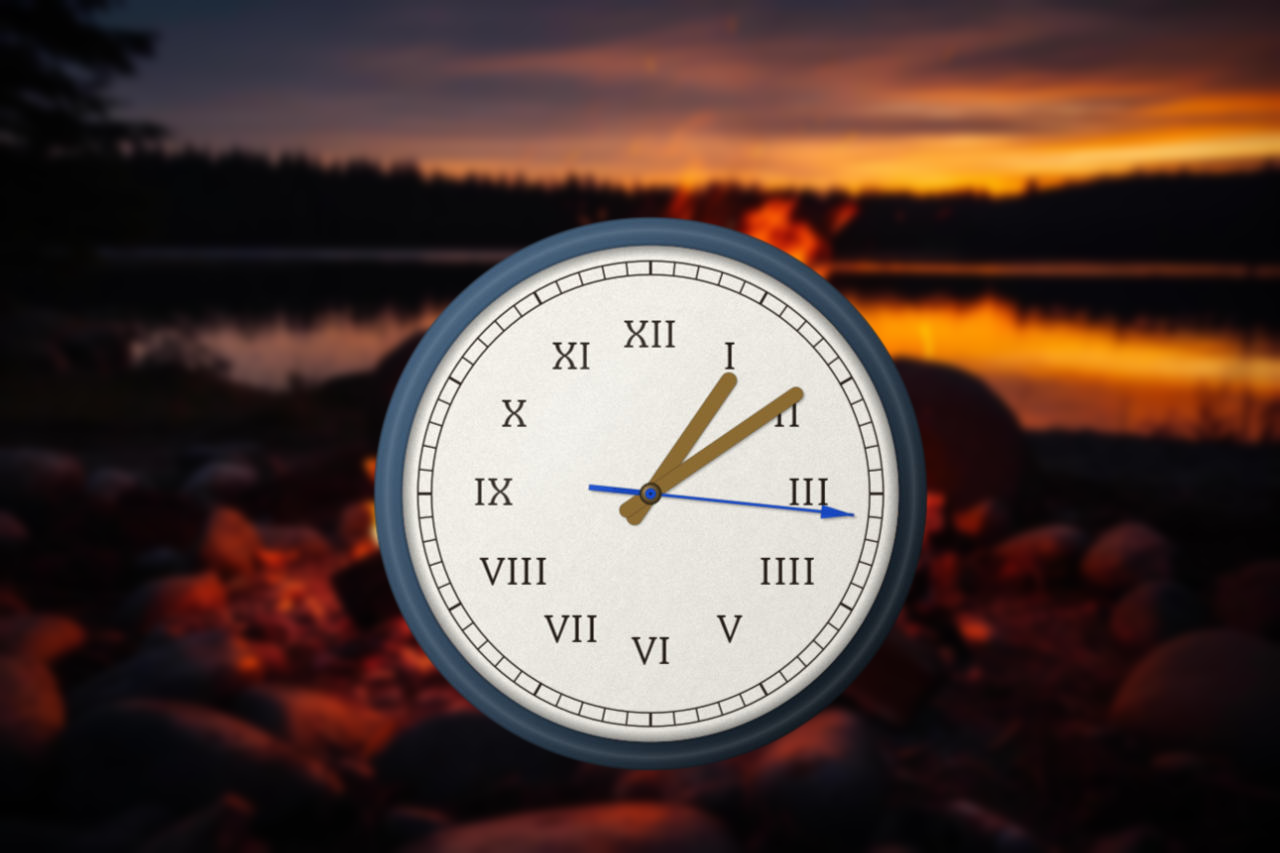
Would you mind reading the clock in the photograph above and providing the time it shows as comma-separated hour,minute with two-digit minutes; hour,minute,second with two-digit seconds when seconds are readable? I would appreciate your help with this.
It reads 1,09,16
